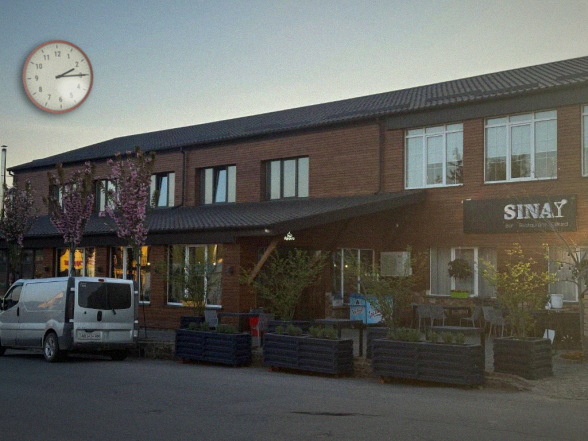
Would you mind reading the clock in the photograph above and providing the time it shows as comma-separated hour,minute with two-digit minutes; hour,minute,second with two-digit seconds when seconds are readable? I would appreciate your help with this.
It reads 2,15
